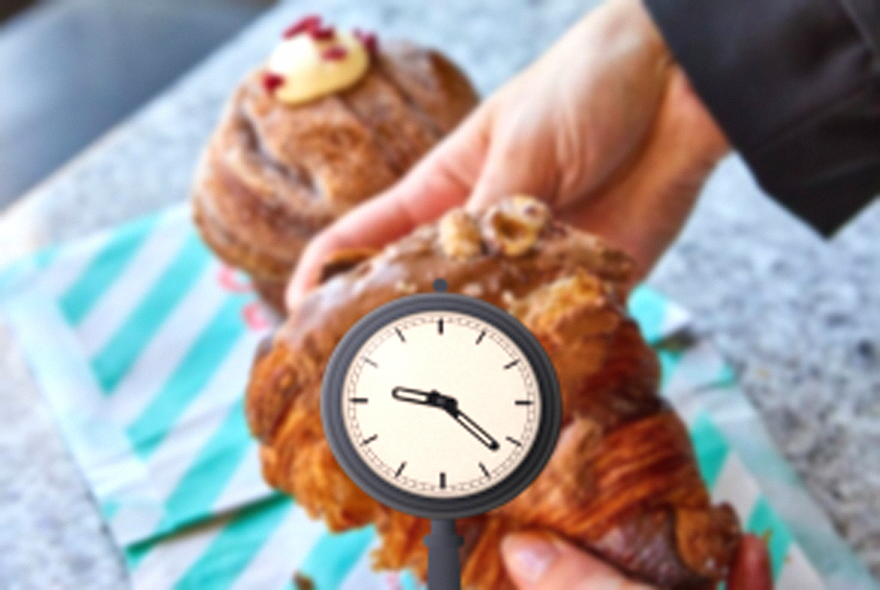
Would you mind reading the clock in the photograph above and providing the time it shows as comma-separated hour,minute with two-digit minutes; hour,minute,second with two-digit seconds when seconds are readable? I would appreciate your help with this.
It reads 9,22
